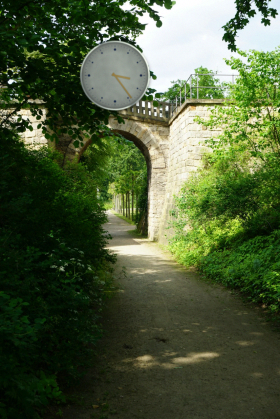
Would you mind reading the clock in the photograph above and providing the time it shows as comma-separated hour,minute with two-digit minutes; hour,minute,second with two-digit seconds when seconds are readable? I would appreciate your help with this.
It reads 3,24
